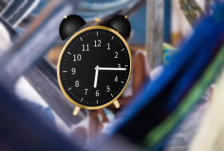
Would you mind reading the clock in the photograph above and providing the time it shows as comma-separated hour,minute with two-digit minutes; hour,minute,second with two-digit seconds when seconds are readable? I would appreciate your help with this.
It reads 6,16
